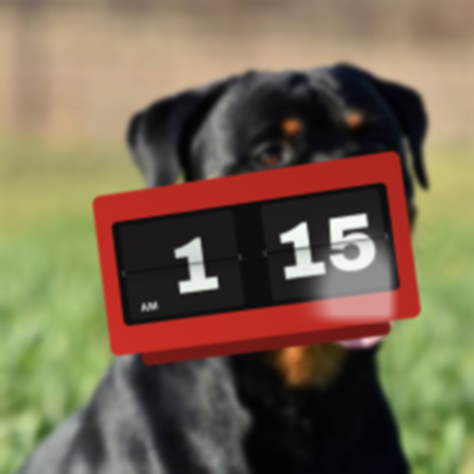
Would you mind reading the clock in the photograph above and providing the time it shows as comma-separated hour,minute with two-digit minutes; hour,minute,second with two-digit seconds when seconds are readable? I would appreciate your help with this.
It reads 1,15
